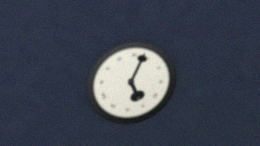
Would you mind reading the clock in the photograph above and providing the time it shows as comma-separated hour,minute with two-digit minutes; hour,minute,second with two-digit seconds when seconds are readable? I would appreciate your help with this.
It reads 5,03
